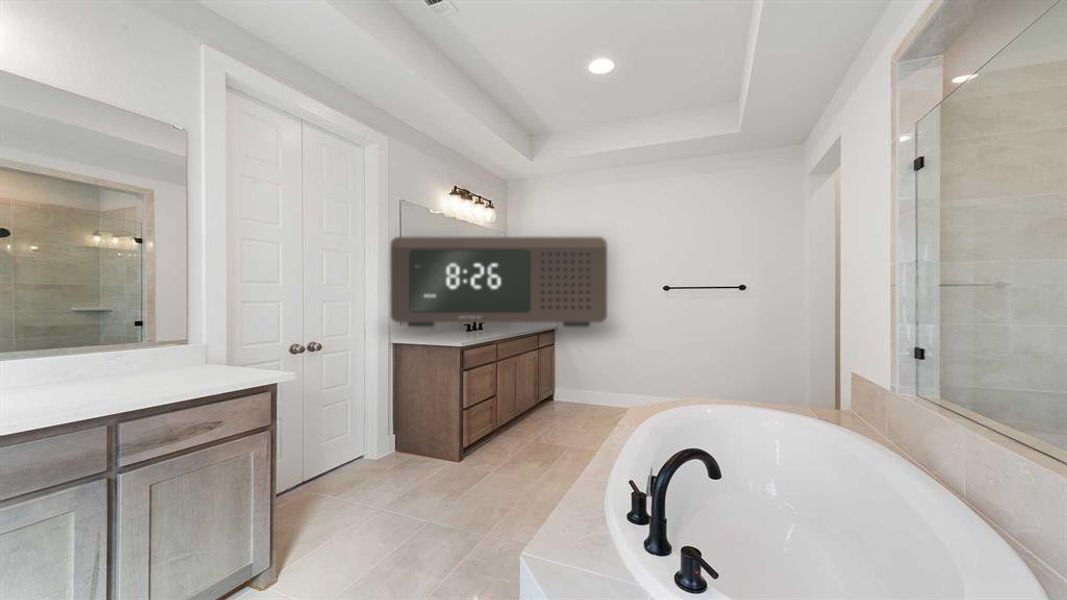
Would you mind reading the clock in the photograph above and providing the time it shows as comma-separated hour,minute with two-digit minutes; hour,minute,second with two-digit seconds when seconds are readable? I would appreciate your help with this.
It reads 8,26
